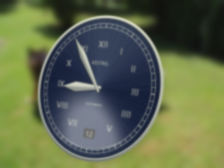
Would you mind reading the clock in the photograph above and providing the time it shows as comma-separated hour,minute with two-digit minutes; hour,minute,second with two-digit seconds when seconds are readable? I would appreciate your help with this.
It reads 8,54
